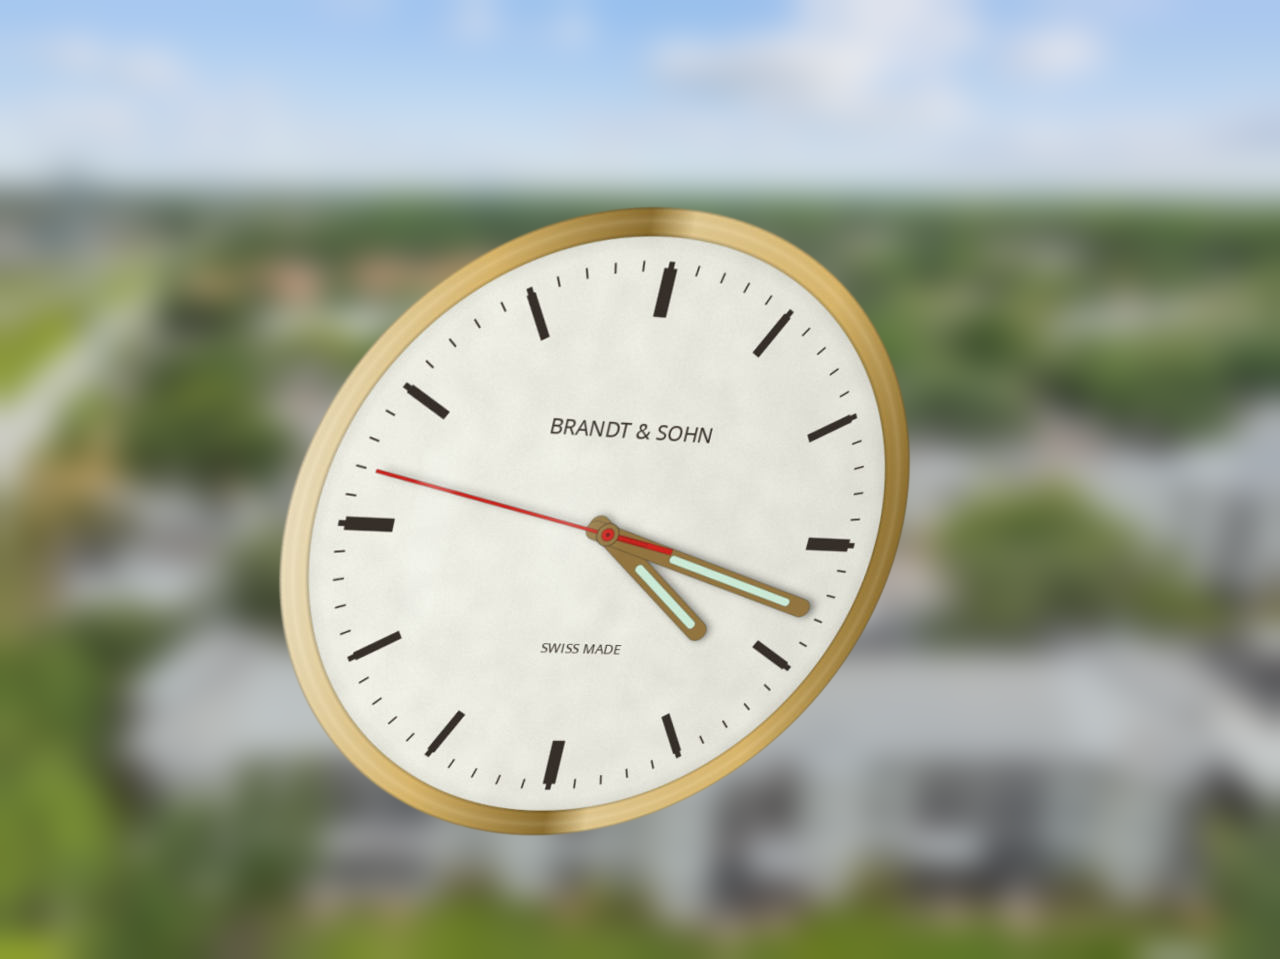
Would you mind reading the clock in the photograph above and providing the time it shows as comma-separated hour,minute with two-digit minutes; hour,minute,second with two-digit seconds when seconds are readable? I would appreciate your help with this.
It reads 4,17,47
